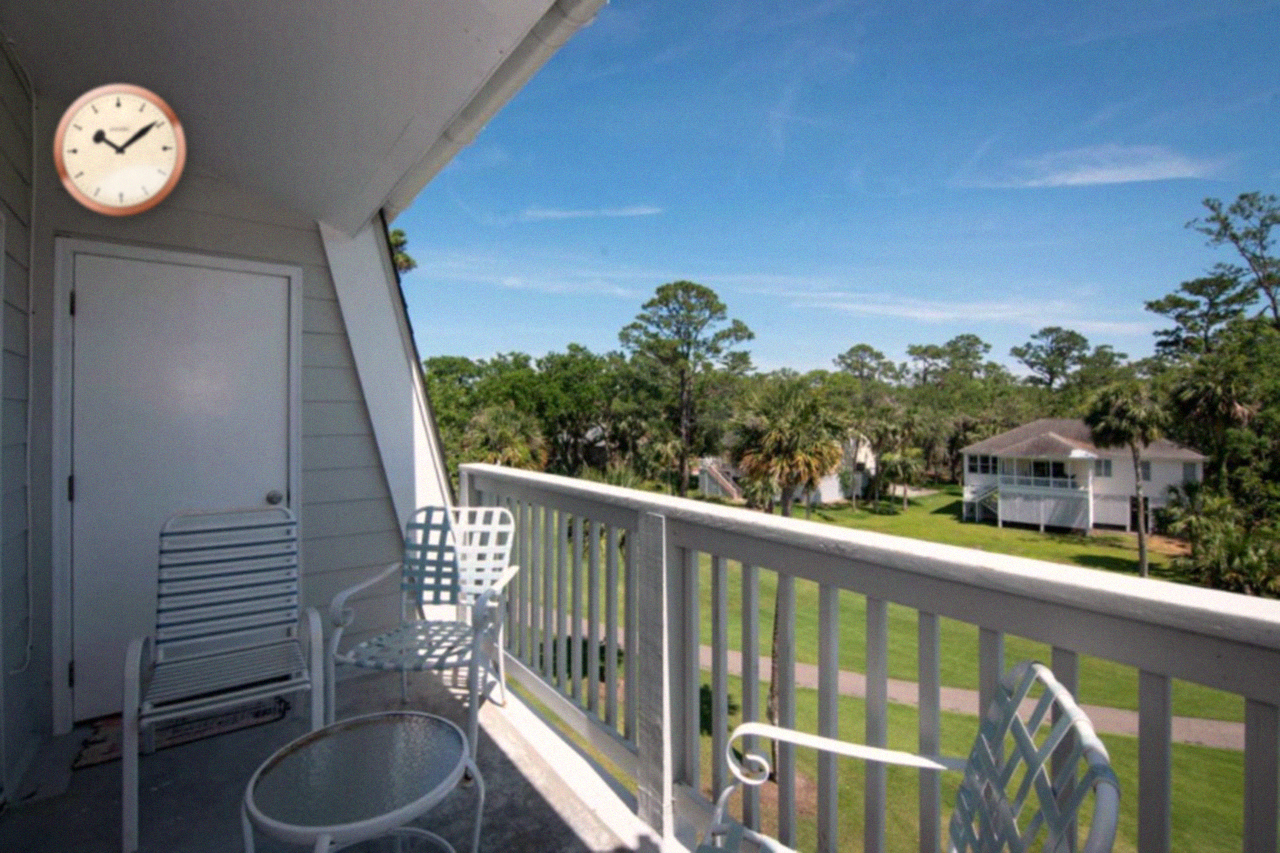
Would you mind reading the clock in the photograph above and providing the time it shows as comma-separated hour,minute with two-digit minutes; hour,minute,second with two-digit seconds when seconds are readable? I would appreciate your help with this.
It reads 10,09
